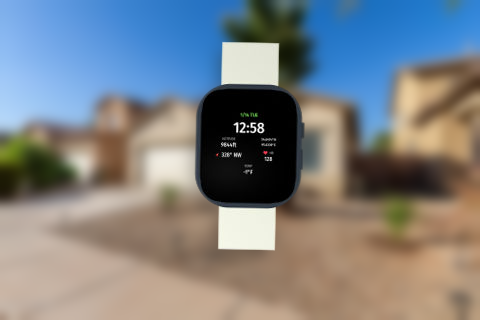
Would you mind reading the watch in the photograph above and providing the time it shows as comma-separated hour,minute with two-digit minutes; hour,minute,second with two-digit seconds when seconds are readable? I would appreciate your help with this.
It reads 12,58
